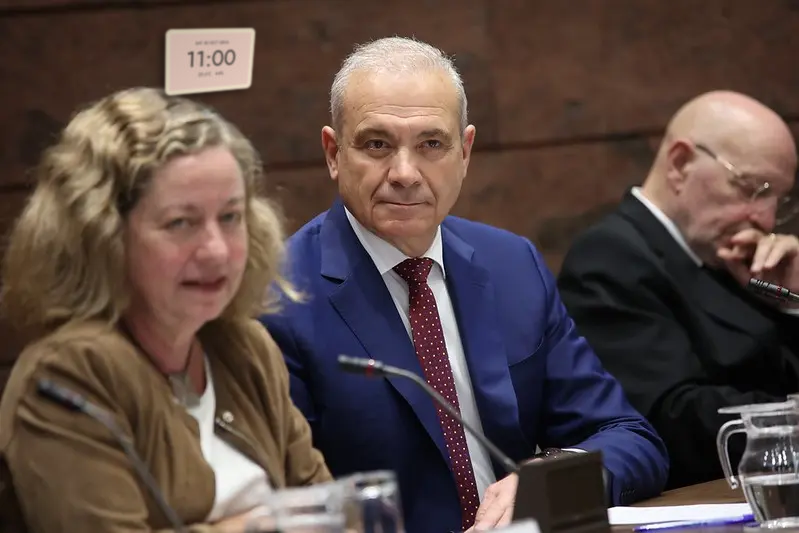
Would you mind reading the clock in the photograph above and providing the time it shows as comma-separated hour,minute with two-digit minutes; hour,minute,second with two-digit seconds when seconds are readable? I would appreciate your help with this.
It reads 11,00
